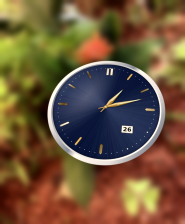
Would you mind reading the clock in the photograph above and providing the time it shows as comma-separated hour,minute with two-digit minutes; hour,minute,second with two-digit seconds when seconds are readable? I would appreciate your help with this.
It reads 1,12
